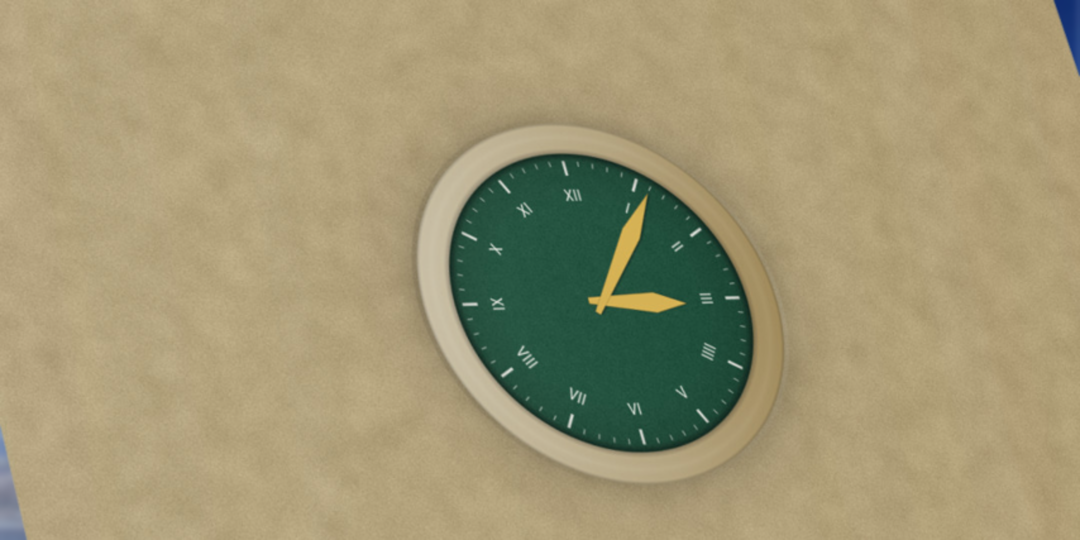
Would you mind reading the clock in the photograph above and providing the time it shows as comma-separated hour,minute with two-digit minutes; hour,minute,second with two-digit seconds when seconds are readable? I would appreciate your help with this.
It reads 3,06
